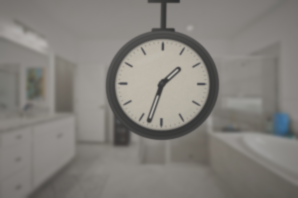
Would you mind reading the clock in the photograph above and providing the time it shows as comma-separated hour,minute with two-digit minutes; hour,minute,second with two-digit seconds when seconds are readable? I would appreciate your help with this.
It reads 1,33
